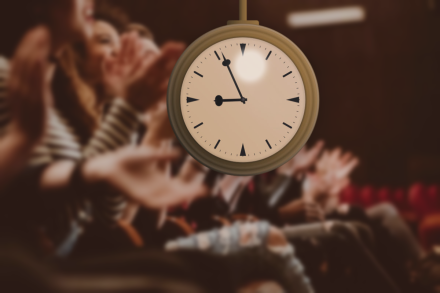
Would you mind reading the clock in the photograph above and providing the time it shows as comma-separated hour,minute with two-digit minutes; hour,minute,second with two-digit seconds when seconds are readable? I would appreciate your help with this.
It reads 8,56
